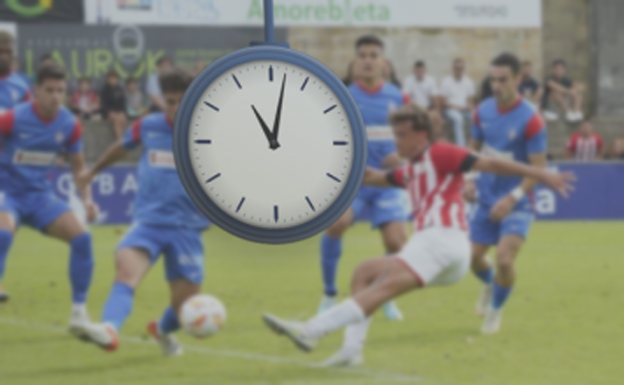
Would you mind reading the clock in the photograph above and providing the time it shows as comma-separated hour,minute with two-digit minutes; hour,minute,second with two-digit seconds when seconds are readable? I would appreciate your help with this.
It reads 11,02
